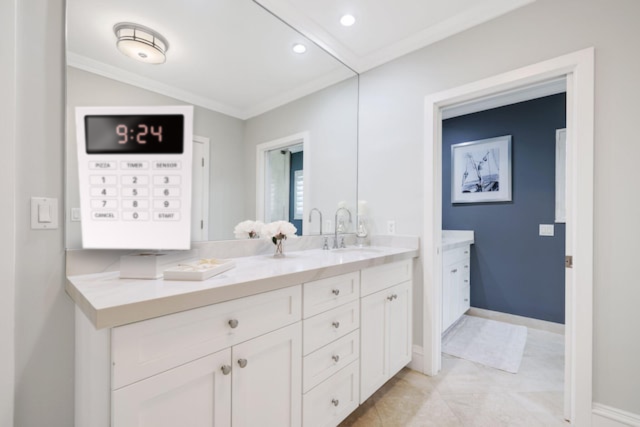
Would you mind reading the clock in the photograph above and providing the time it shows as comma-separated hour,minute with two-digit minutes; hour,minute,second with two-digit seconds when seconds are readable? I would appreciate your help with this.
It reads 9,24
